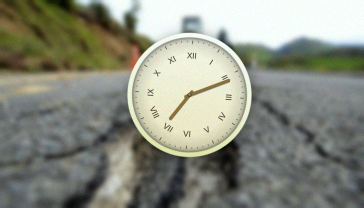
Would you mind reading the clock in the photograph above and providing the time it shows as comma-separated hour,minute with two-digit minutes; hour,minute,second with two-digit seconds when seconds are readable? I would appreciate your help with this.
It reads 7,11
